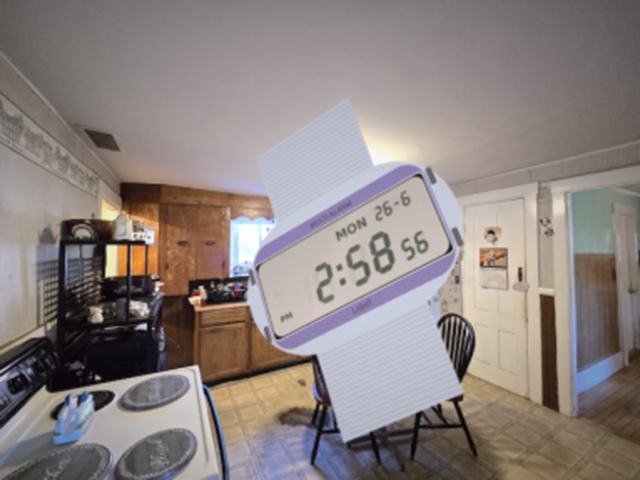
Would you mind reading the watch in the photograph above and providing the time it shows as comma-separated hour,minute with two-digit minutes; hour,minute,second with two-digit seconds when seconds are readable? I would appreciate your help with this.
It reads 2,58,56
